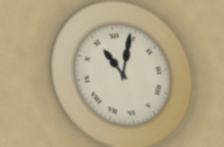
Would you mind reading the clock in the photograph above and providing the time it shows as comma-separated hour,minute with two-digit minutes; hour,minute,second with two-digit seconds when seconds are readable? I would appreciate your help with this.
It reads 11,04
